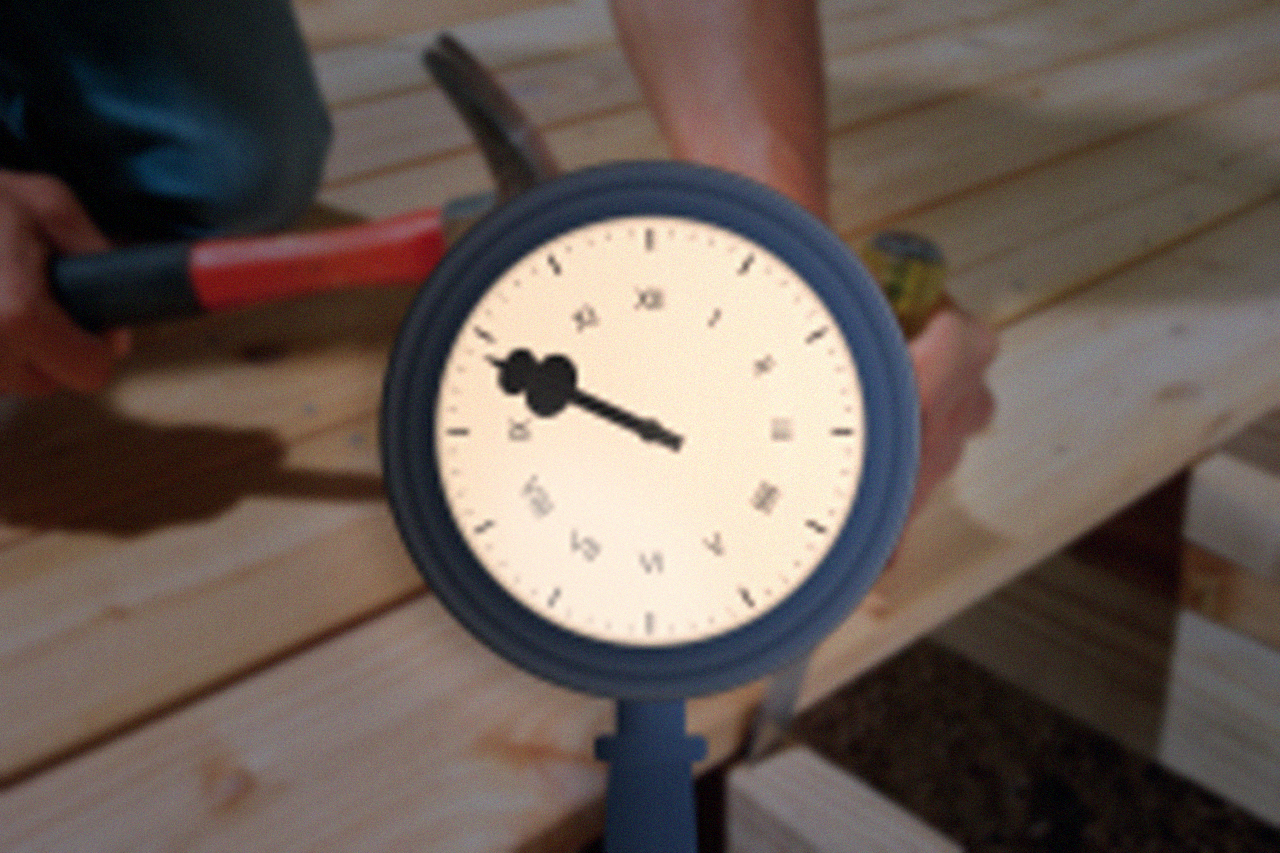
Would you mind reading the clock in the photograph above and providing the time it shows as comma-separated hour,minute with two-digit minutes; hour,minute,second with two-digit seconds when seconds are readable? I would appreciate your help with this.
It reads 9,49
